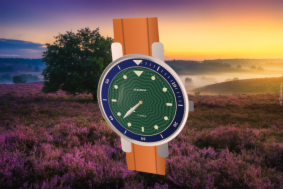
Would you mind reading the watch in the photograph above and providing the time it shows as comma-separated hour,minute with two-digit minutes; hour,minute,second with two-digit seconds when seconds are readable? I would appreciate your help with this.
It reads 7,38
